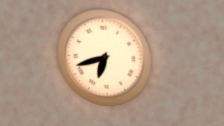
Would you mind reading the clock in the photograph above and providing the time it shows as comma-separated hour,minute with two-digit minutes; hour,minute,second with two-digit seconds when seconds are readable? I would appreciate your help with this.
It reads 6,42
